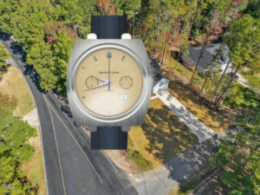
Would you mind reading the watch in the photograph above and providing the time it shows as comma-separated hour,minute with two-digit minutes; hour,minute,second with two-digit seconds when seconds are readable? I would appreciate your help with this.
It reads 9,42
